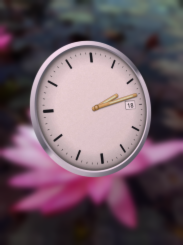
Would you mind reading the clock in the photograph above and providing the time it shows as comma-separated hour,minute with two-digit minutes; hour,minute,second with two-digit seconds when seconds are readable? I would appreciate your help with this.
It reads 2,13
